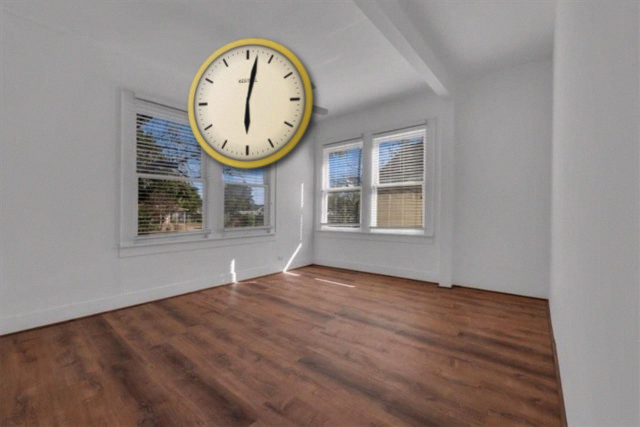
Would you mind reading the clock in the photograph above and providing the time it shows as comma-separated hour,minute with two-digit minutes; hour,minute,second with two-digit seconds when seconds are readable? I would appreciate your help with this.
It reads 6,02
